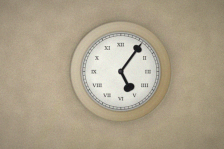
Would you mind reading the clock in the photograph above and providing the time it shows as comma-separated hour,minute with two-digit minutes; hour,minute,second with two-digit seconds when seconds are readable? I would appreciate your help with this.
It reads 5,06
